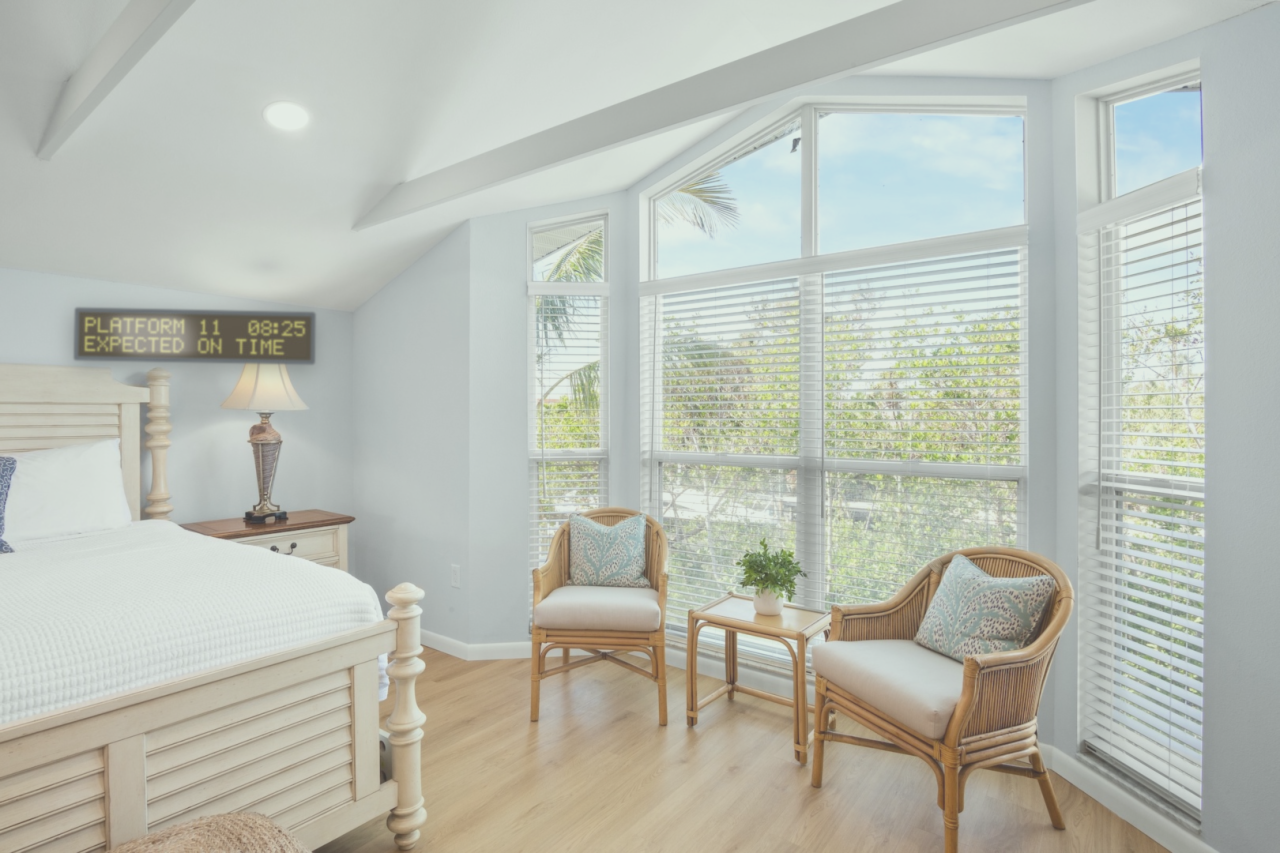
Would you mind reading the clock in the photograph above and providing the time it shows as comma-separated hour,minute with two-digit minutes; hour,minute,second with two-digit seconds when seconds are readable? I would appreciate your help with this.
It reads 8,25
